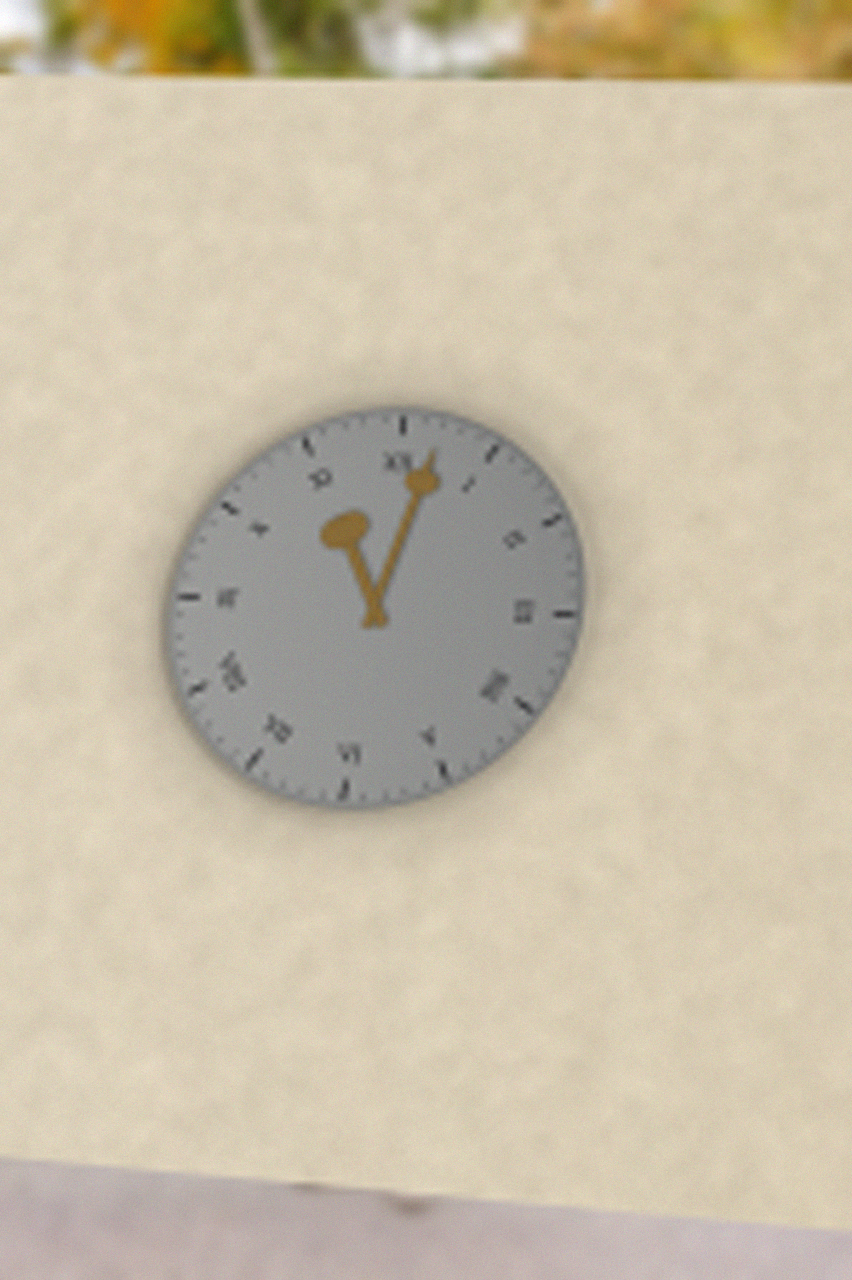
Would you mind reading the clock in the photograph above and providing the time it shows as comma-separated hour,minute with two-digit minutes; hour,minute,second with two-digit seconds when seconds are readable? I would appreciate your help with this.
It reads 11,02
